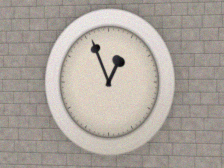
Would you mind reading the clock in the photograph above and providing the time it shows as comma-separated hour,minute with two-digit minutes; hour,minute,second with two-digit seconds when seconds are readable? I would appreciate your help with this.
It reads 12,56
